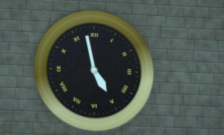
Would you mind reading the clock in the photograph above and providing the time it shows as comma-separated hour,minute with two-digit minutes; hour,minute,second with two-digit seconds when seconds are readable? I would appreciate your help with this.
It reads 4,58
